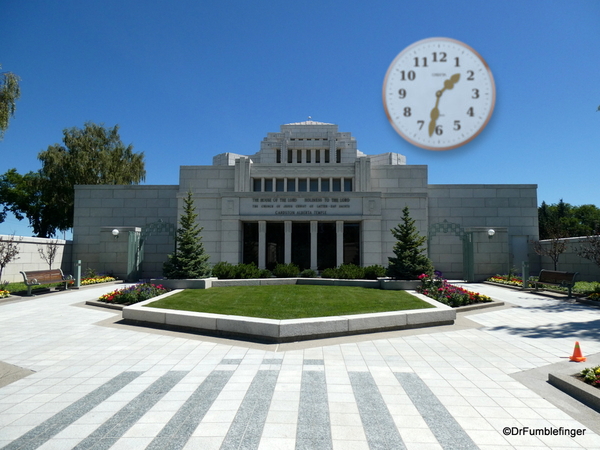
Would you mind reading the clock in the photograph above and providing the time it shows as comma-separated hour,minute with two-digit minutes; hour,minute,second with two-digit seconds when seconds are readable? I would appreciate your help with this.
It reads 1,32
